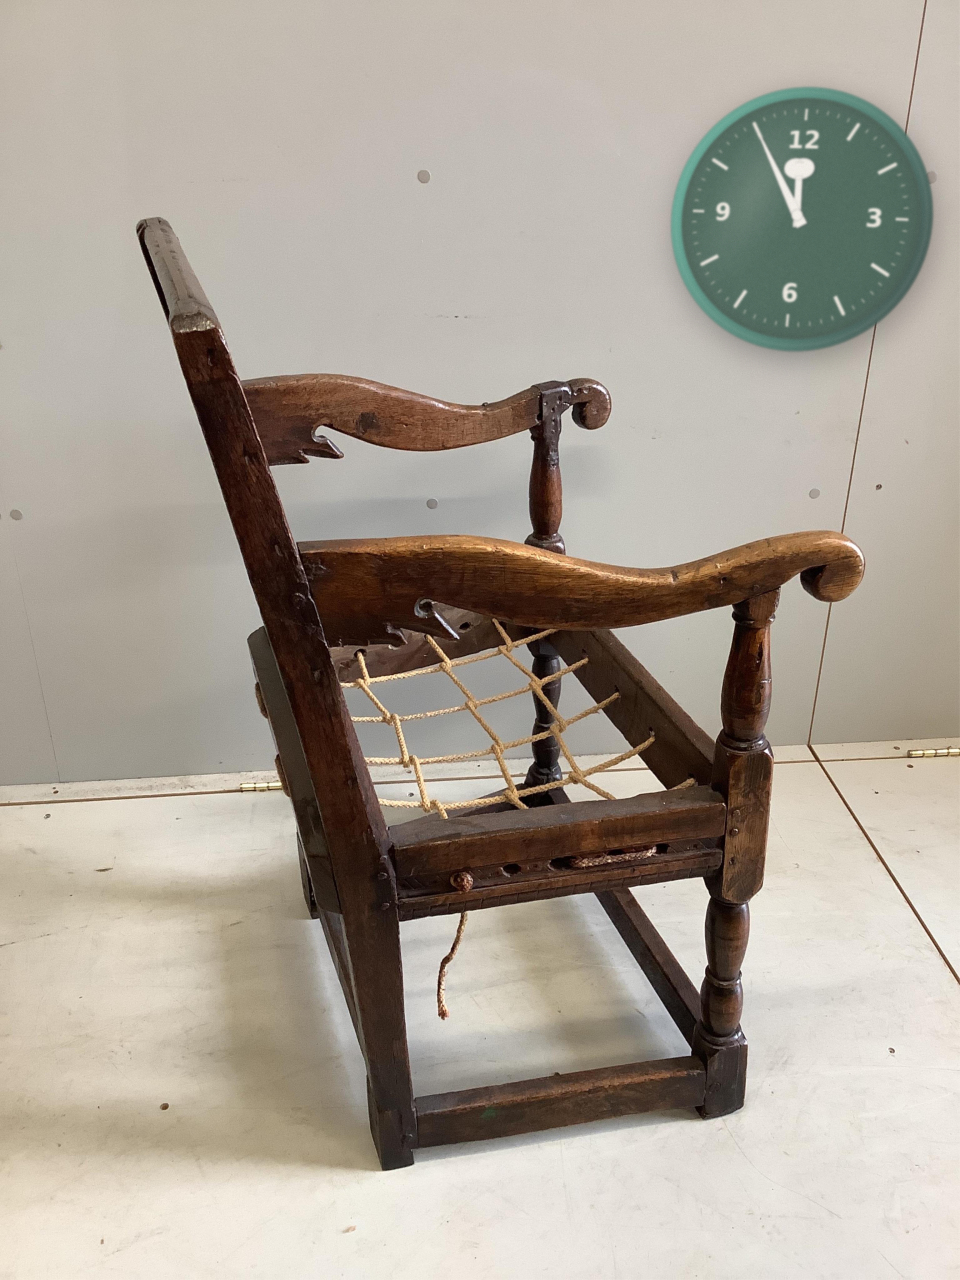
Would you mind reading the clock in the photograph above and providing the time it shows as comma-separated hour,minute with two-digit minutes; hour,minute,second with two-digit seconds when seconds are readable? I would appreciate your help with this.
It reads 11,55
